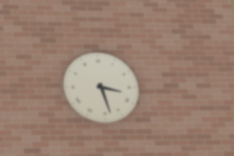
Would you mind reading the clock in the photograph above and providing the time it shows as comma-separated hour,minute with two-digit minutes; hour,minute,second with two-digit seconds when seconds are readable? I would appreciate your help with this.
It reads 3,28
